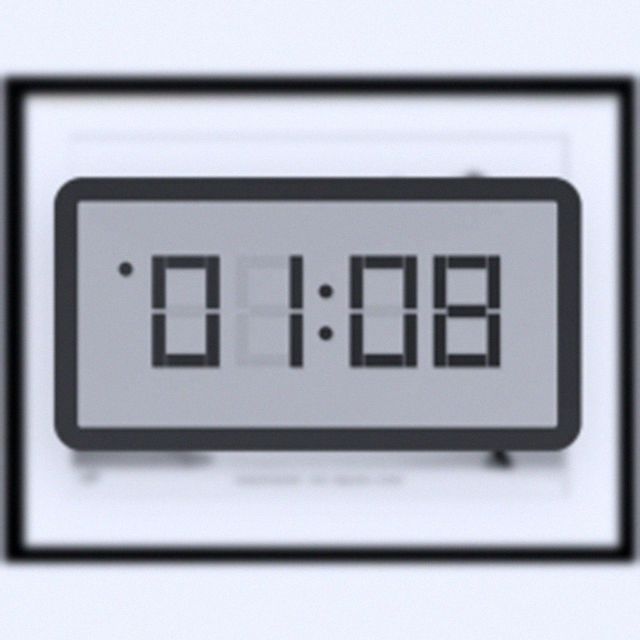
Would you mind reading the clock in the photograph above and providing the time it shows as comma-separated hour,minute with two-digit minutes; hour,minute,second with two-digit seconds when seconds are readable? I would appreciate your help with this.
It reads 1,08
